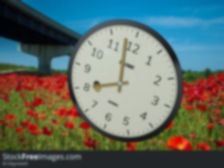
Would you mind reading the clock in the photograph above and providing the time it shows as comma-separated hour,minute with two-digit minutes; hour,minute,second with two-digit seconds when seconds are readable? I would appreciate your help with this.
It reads 7,58
